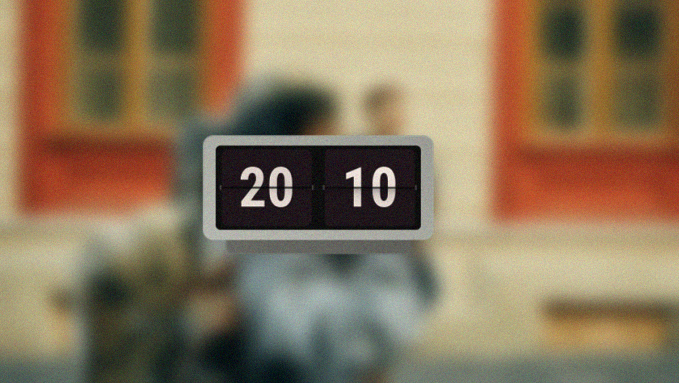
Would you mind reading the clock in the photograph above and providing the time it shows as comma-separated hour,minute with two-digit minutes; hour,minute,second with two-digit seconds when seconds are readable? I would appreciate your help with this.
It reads 20,10
